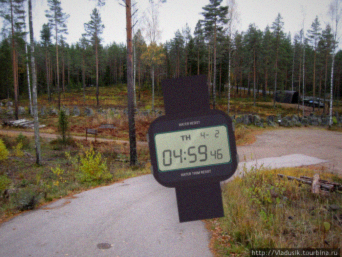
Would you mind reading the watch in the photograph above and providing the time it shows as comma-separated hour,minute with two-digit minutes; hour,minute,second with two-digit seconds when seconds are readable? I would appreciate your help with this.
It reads 4,59,46
